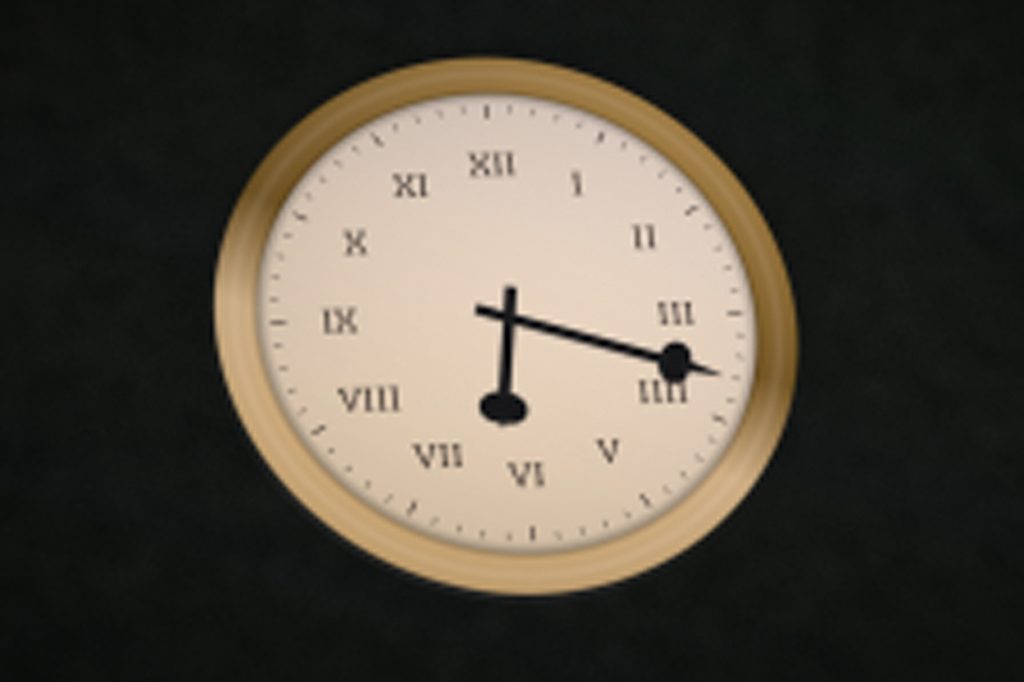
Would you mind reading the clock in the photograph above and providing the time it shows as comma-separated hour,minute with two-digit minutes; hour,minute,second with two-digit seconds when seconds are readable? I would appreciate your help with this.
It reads 6,18
